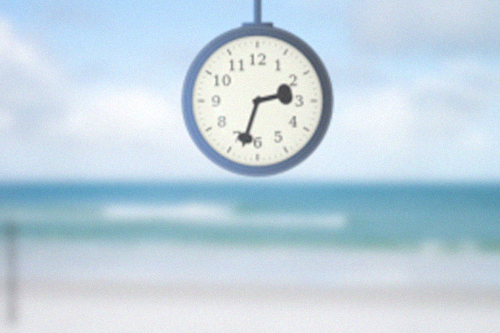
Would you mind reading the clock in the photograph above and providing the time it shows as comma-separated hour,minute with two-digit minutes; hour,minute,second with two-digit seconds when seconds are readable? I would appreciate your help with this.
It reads 2,33
